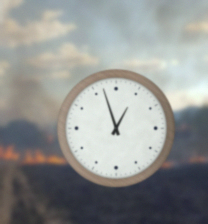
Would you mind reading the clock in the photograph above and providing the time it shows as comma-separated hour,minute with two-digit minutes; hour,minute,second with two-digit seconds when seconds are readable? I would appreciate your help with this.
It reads 12,57
